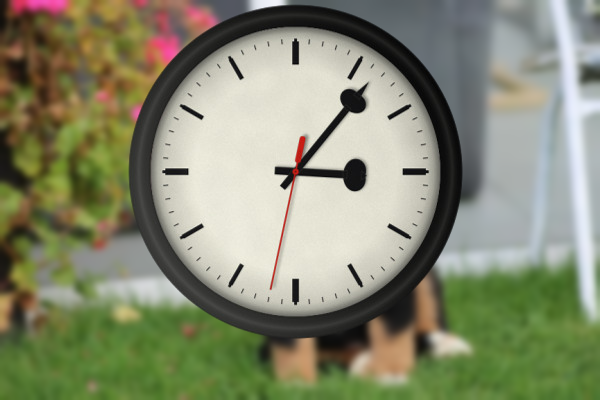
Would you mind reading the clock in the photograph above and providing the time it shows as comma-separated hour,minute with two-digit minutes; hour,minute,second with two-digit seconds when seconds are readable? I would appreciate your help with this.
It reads 3,06,32
